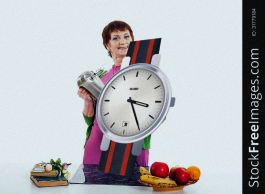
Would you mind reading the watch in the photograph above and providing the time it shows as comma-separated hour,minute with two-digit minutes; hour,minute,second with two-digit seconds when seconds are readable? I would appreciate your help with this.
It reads 3,25
